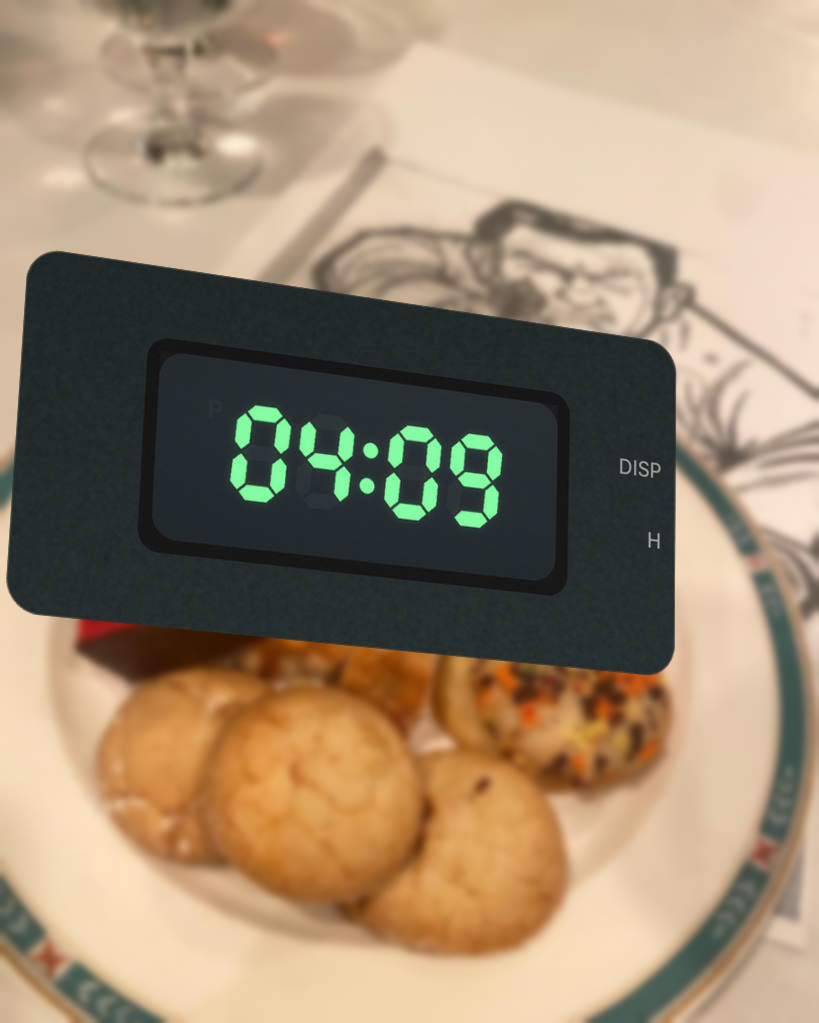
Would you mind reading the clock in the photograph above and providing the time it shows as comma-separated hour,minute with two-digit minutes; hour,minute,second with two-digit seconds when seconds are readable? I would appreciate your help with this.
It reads 4,09
